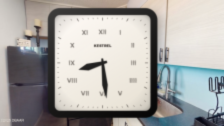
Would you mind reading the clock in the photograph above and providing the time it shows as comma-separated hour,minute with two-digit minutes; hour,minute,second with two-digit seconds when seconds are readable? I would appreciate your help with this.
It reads 8,29
